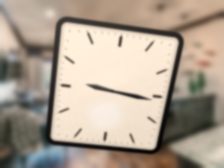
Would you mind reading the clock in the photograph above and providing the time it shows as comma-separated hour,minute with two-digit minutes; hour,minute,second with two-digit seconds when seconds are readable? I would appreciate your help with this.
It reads 9,16
